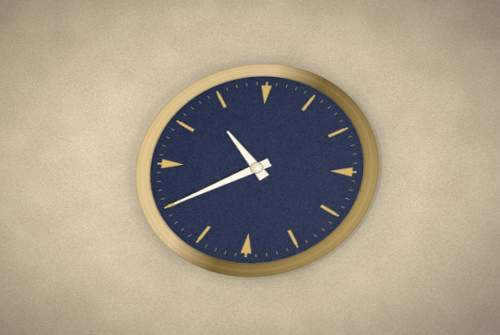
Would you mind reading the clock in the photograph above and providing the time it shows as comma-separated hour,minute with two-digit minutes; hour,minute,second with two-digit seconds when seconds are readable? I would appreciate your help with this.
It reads 10,40
